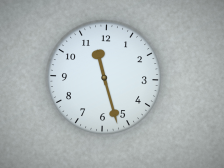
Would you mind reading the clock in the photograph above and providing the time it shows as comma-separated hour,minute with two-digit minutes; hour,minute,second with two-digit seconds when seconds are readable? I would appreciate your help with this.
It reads 11,27
